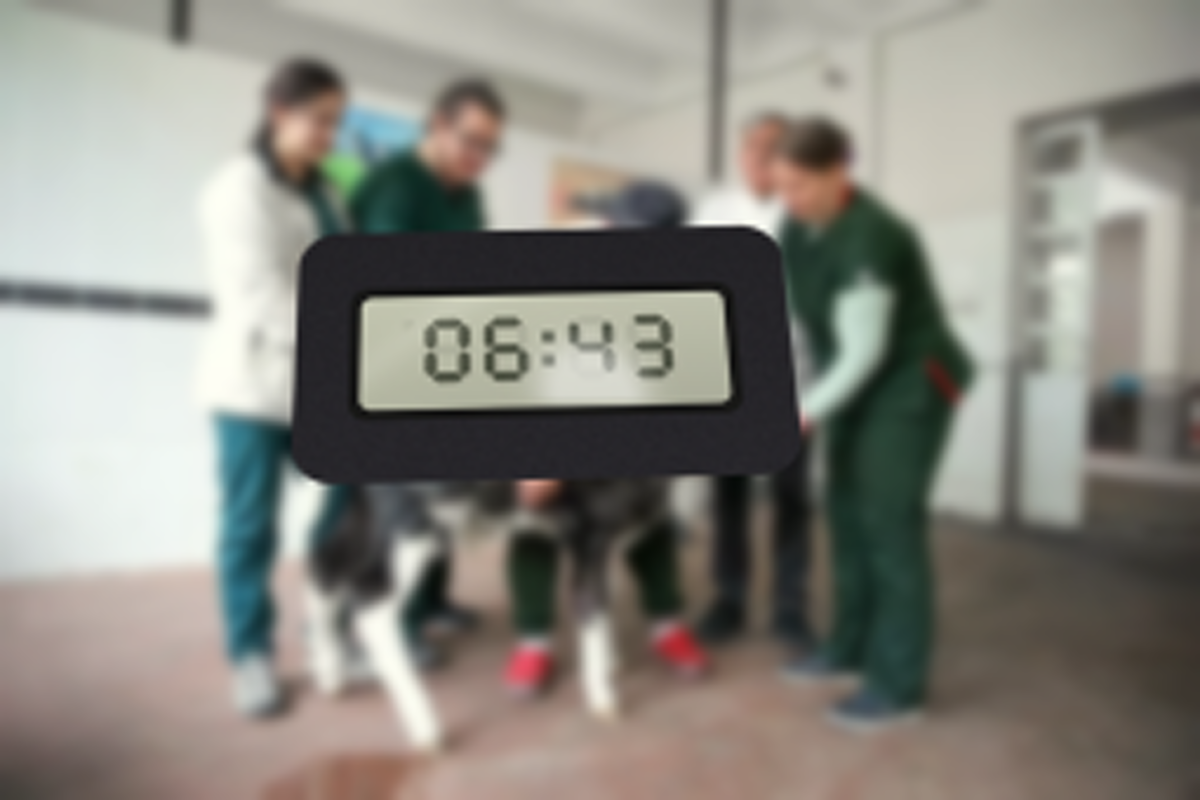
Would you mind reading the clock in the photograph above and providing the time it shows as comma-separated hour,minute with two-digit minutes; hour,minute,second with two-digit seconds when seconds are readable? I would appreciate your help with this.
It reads 6,43
